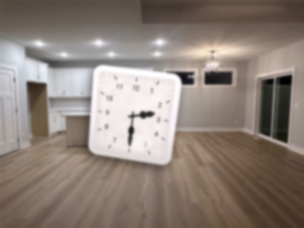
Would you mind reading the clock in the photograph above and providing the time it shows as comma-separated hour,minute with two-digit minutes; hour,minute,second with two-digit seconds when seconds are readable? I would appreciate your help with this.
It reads 2,30
